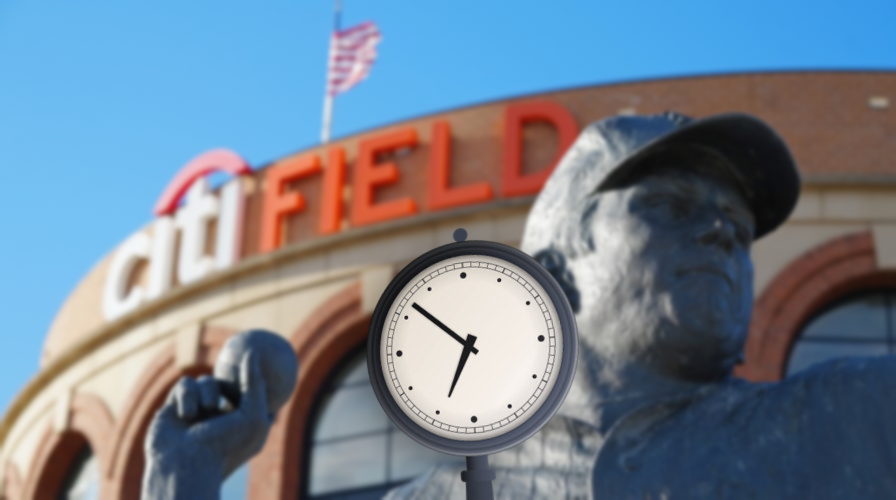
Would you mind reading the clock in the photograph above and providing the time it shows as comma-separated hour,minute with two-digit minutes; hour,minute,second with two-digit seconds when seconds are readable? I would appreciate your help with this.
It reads 6,52
